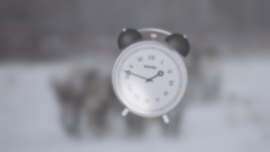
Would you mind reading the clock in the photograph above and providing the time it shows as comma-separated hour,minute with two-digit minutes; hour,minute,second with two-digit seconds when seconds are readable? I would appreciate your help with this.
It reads 1,47
